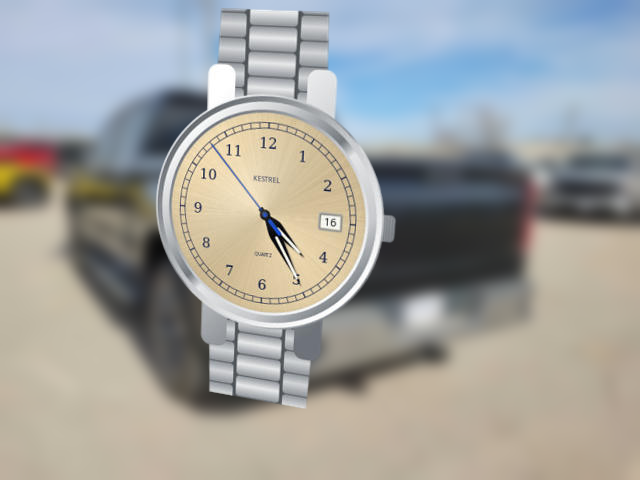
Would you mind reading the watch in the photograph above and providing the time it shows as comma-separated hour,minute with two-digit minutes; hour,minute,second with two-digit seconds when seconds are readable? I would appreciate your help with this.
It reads 4,24,53
